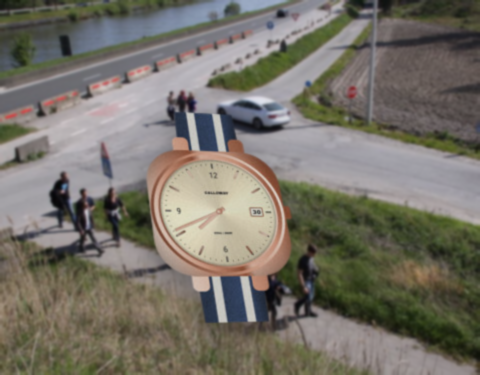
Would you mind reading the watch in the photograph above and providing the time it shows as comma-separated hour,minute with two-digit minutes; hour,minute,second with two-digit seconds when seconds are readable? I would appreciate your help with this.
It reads 7,41
